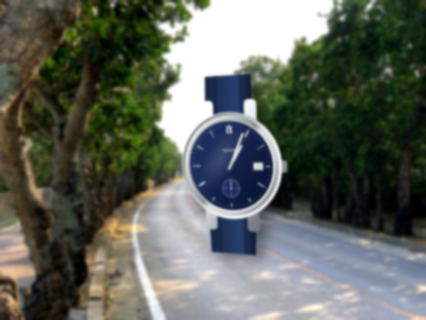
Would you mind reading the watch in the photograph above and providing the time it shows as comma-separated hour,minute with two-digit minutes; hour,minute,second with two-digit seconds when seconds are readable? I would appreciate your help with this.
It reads 1,04
